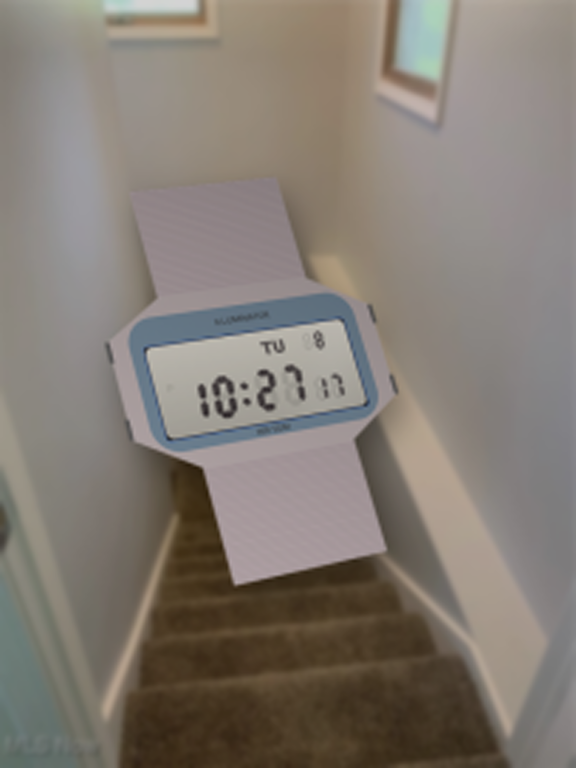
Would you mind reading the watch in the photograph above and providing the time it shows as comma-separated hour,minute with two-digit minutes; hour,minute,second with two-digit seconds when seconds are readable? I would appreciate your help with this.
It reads 10,27,17
